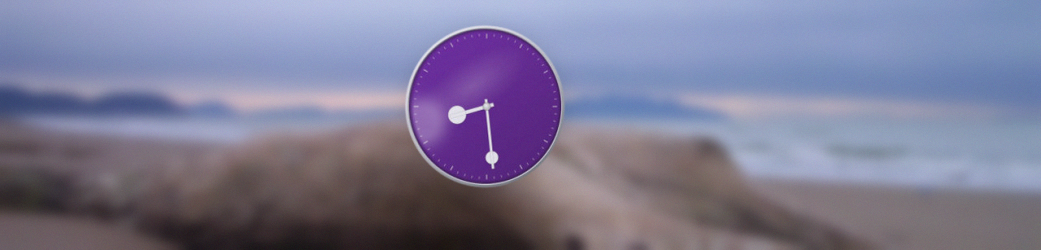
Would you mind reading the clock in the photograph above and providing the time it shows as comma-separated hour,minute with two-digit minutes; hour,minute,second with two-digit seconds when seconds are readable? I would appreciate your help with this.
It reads 8,29
